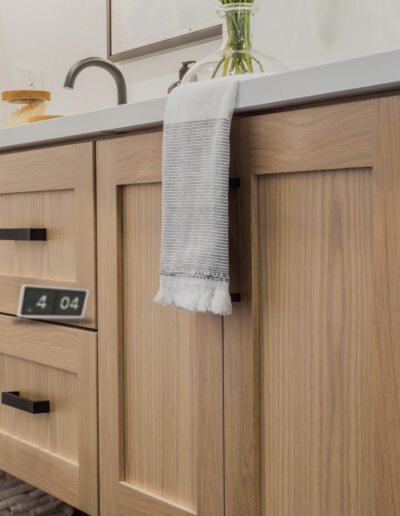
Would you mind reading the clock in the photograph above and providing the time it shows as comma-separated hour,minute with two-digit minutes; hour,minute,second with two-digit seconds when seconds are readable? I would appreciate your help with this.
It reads 4,04
